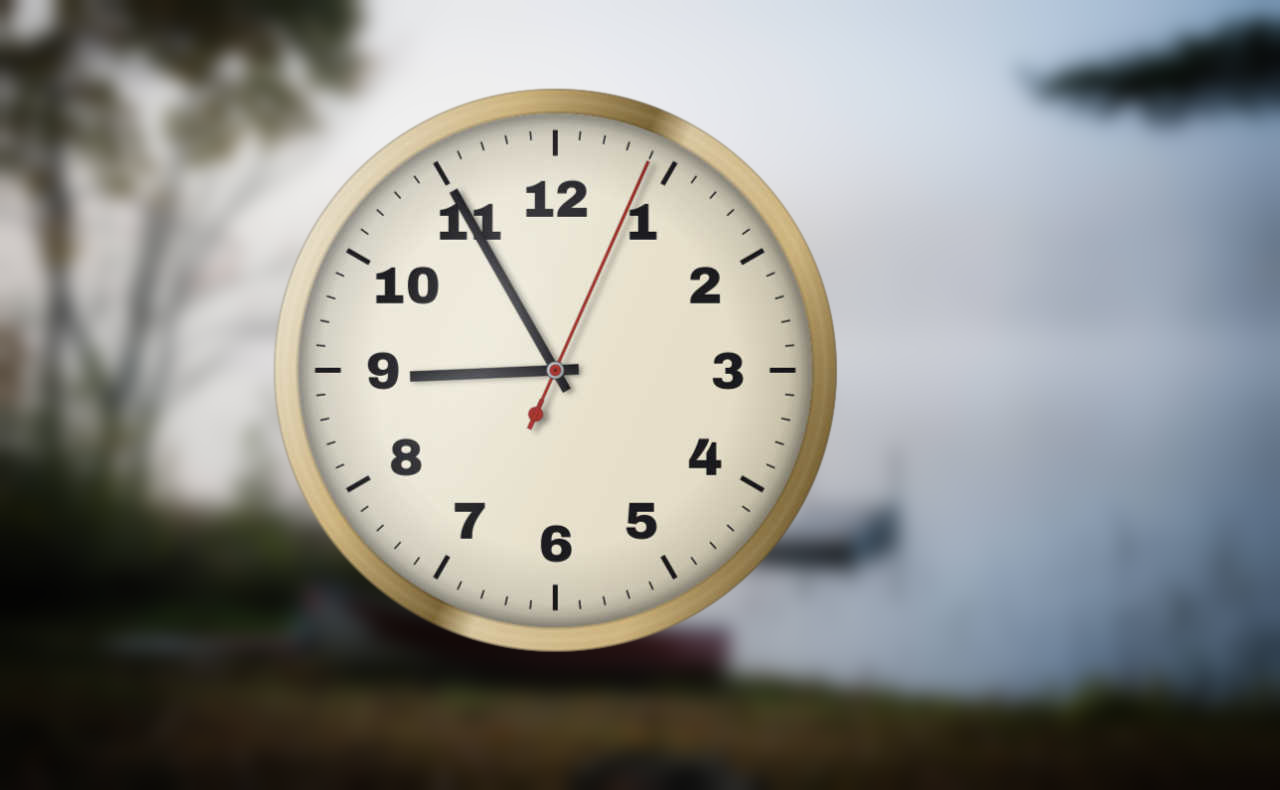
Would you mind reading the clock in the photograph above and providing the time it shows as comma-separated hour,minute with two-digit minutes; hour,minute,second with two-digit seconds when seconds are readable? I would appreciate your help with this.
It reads 8,55,04
